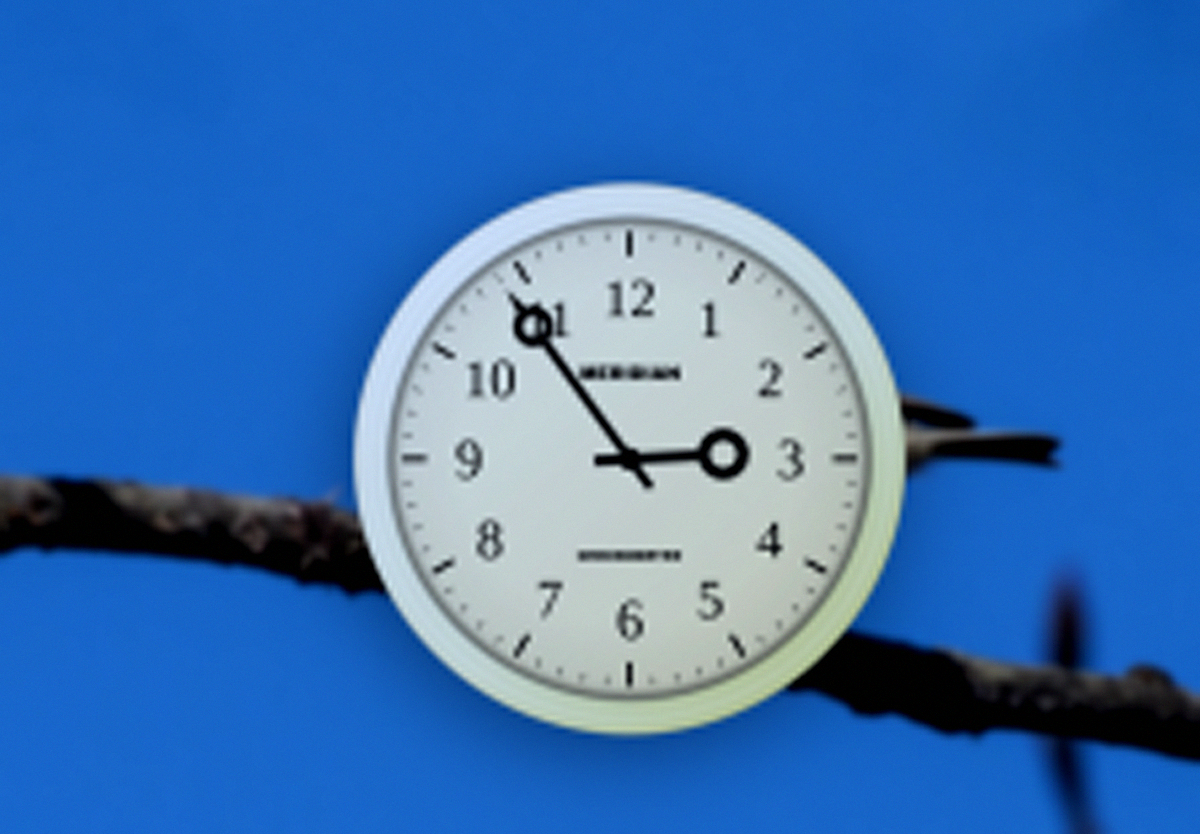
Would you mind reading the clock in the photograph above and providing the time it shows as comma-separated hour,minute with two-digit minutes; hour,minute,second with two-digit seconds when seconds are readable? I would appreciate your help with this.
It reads 2,54
